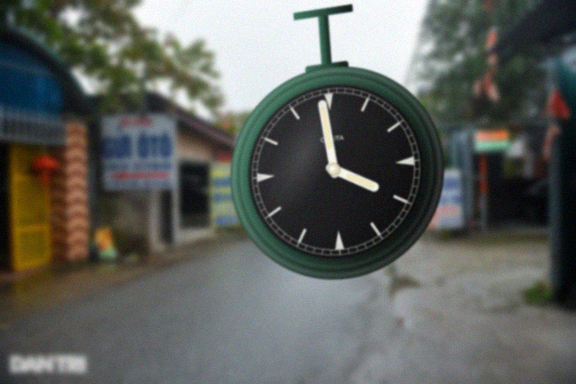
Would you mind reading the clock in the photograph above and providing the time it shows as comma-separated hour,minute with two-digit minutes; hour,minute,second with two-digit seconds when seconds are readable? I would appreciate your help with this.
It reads 3,59
